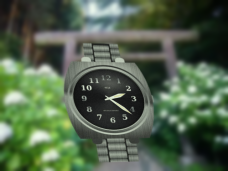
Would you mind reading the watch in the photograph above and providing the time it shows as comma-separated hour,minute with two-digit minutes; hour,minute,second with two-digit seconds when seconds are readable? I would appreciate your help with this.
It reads 2,22
